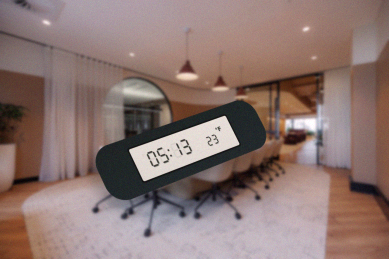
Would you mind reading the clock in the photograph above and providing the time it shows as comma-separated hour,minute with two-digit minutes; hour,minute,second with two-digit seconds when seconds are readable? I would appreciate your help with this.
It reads 5,13
